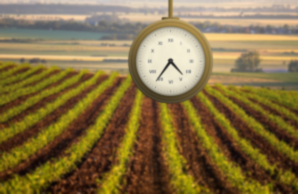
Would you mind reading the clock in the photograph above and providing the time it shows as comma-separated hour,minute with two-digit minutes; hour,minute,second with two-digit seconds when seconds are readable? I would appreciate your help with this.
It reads 4,36
